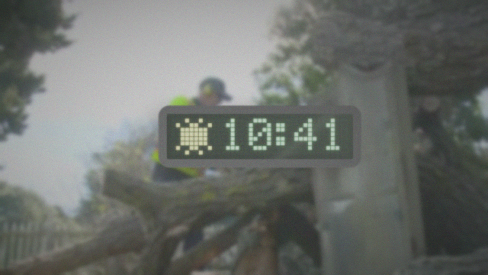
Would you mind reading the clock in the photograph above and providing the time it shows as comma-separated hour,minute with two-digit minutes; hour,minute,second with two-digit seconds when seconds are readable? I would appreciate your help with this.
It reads 10,41
